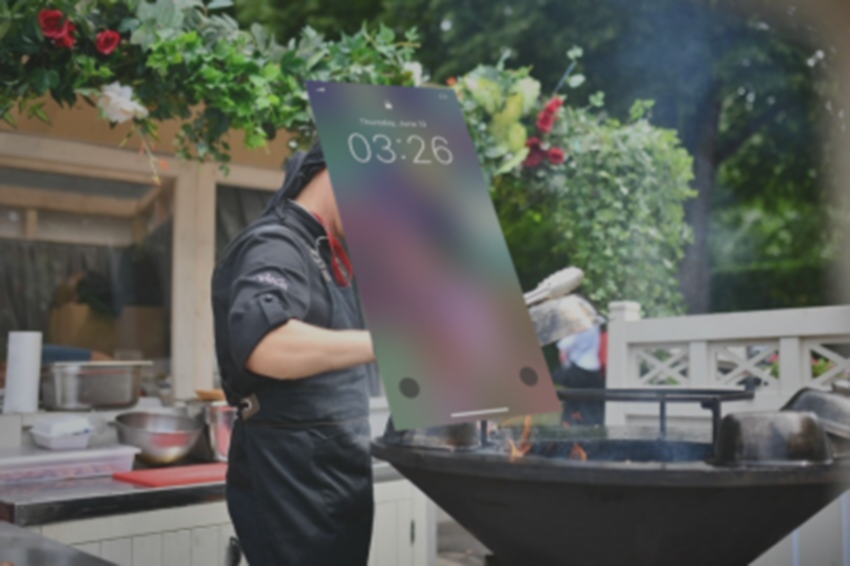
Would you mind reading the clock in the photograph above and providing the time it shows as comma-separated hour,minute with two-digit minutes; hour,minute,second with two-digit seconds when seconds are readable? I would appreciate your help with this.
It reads 3,26
